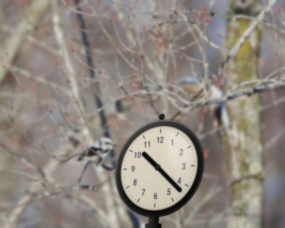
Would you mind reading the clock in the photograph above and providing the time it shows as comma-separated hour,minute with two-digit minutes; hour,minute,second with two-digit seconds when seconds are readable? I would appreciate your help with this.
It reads 10,22
